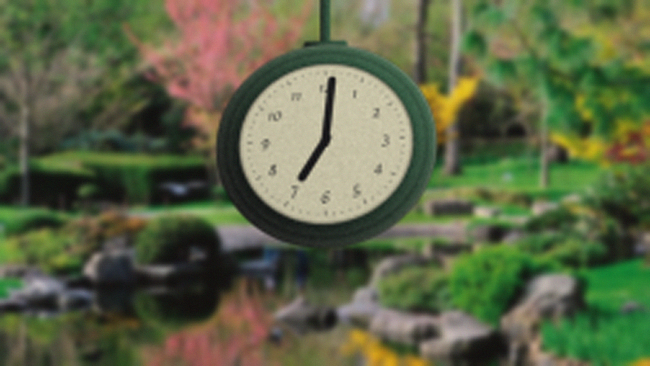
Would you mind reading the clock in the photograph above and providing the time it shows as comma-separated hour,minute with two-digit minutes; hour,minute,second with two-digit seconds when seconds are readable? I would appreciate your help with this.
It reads 7,01
